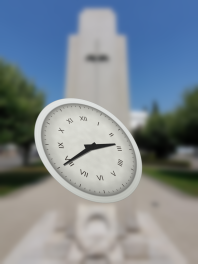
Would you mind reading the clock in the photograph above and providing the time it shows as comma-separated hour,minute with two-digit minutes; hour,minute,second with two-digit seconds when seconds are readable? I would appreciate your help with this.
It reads 2,40
